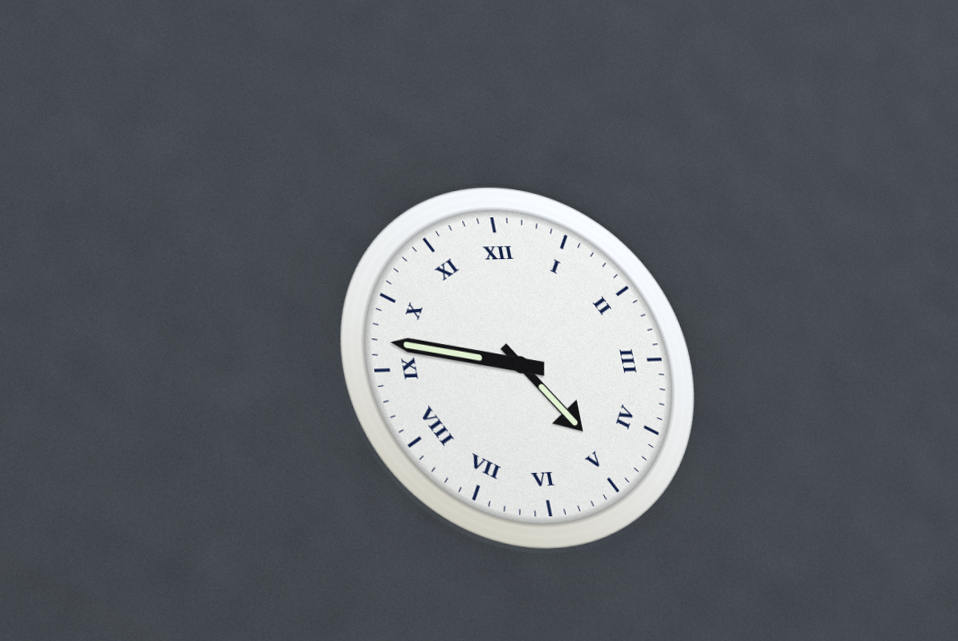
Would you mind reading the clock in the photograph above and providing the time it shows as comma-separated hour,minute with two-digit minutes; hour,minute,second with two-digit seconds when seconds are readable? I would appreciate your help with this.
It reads 4,47
